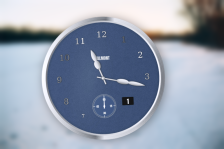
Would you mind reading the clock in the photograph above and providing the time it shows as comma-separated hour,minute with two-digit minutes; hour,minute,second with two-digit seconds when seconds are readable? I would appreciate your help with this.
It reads 11,17
